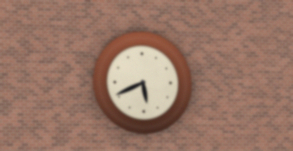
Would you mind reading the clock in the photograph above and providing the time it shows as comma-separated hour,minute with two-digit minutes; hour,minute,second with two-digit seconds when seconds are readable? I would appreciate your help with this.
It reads 5,41
